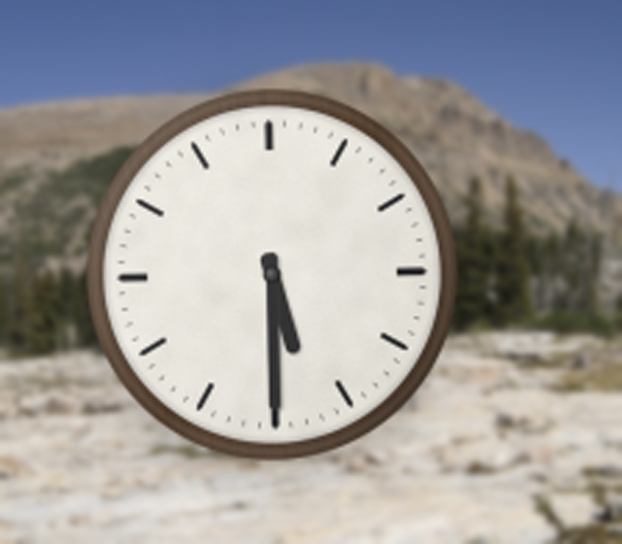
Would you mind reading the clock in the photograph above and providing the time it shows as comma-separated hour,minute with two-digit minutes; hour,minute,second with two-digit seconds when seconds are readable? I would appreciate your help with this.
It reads 5,30
